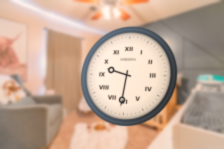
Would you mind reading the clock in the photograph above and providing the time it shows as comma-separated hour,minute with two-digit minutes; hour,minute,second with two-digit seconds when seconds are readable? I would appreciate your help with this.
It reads 9,31
